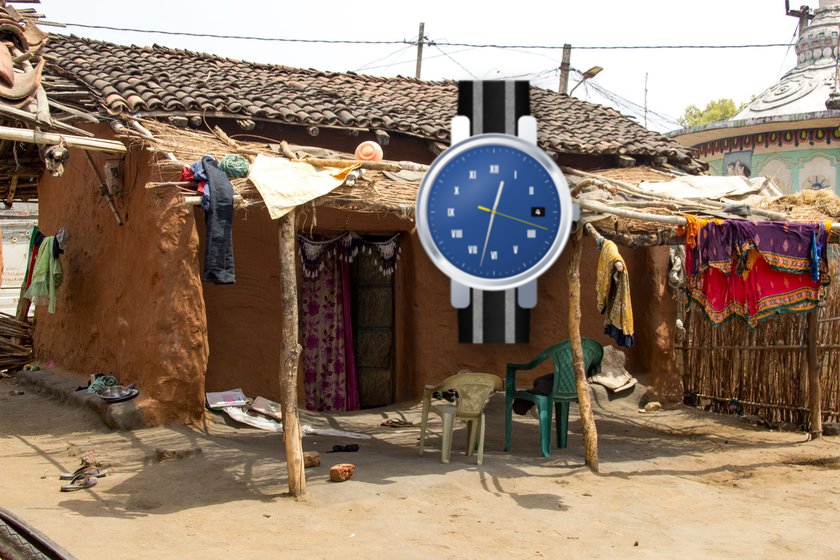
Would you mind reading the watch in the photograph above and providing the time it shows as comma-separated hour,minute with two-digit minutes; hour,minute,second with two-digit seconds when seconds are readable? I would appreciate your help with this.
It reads 12,32,18
